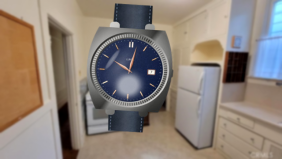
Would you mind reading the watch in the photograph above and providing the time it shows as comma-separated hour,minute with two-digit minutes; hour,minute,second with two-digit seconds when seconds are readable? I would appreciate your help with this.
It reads 10,02
